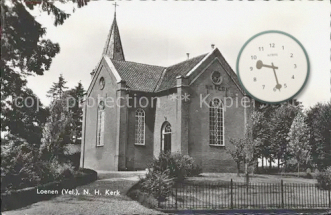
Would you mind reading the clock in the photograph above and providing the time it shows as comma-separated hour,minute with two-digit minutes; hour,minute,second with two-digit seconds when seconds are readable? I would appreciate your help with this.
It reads 9,28
